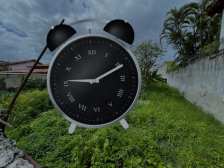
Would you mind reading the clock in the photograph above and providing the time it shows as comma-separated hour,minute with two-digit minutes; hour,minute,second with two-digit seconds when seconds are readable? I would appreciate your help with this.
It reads 9,11
